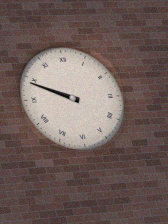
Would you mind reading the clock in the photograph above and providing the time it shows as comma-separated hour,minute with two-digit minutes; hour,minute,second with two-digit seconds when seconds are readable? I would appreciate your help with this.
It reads 9,49
